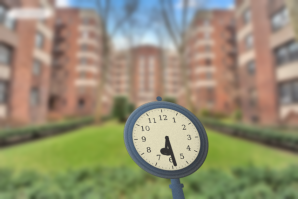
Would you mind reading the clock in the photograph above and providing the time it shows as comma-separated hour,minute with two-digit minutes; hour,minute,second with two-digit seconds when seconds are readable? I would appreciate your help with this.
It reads 6,29
